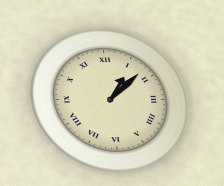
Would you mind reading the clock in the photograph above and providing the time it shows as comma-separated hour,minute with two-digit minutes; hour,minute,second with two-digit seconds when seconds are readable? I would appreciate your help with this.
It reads 1,08
